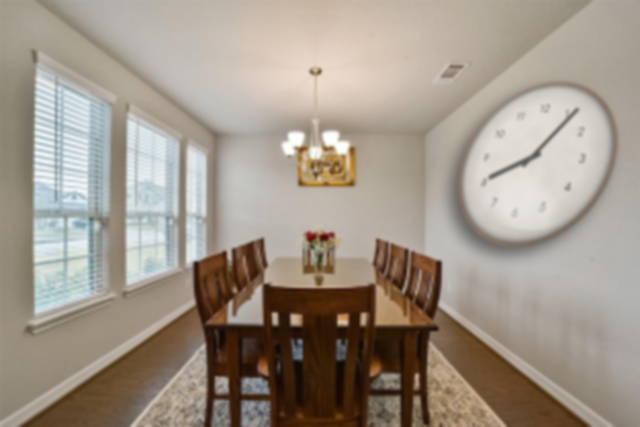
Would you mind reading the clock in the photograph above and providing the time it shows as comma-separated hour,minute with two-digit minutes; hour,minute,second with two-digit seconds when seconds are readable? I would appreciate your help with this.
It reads 8,06
